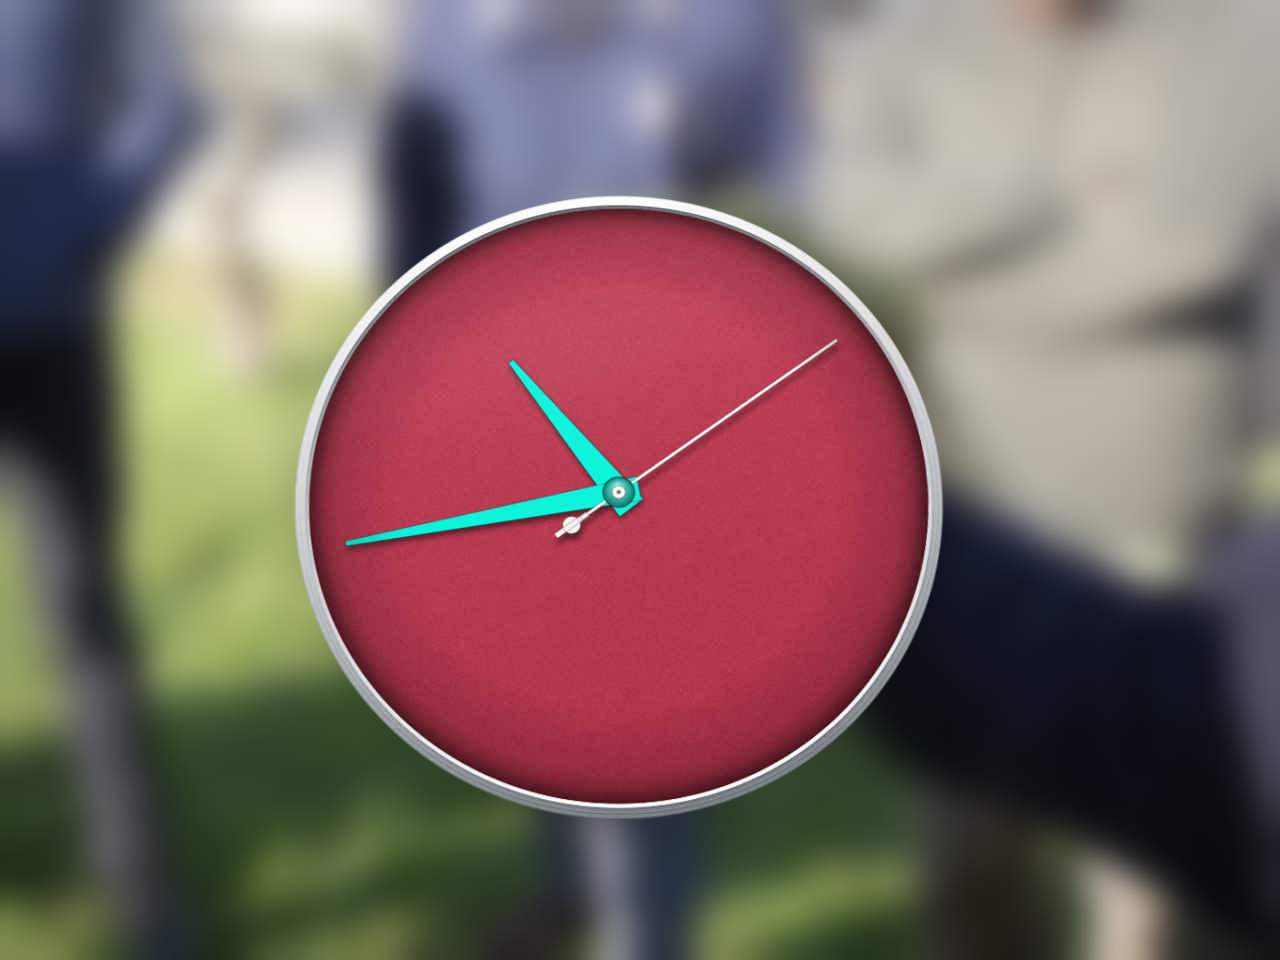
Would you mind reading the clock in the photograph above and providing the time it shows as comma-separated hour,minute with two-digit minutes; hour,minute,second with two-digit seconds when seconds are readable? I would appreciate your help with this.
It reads 10,43,09
